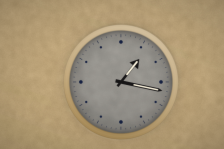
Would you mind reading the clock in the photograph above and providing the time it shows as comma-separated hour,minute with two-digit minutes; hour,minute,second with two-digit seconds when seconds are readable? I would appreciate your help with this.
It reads 1,17
